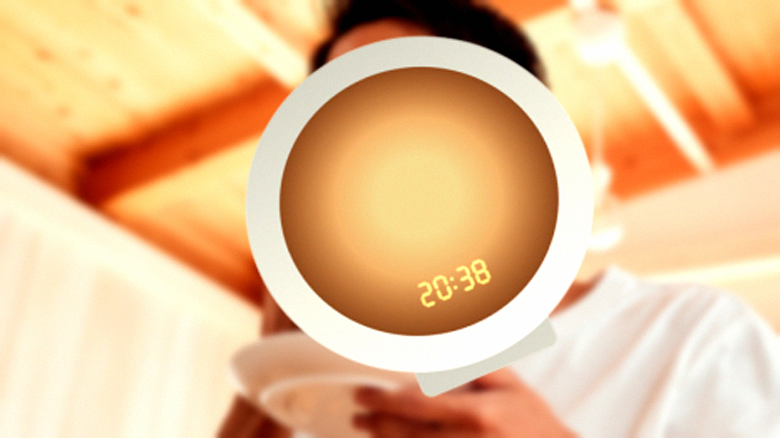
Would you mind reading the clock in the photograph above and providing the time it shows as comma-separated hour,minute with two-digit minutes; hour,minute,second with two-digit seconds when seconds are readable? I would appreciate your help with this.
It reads 20,38
